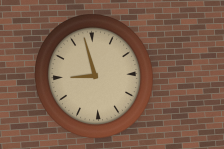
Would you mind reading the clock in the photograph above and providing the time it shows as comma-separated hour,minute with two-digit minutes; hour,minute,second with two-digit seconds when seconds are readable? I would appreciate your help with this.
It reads 8,58
